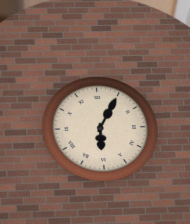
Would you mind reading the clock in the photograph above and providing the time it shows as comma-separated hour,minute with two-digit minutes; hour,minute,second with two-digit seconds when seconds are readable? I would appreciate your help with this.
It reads 6,05
